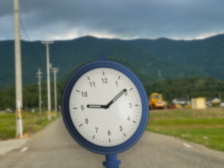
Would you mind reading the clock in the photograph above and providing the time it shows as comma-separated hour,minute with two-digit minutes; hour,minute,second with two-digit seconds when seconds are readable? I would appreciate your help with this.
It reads 9,09
